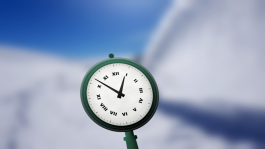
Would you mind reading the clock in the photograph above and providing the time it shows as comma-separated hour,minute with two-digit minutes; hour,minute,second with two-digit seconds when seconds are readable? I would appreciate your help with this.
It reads 12,52
